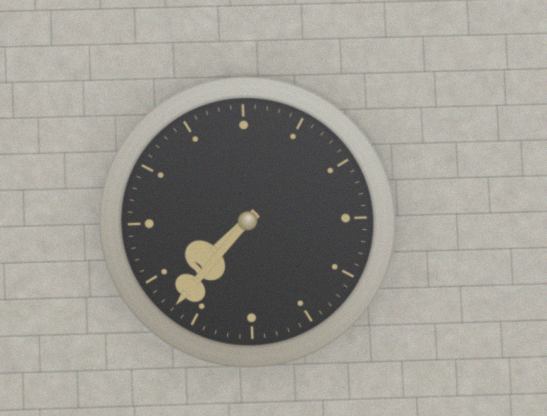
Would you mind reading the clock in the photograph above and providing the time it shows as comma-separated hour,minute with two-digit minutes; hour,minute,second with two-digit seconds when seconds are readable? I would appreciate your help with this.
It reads 7,37
